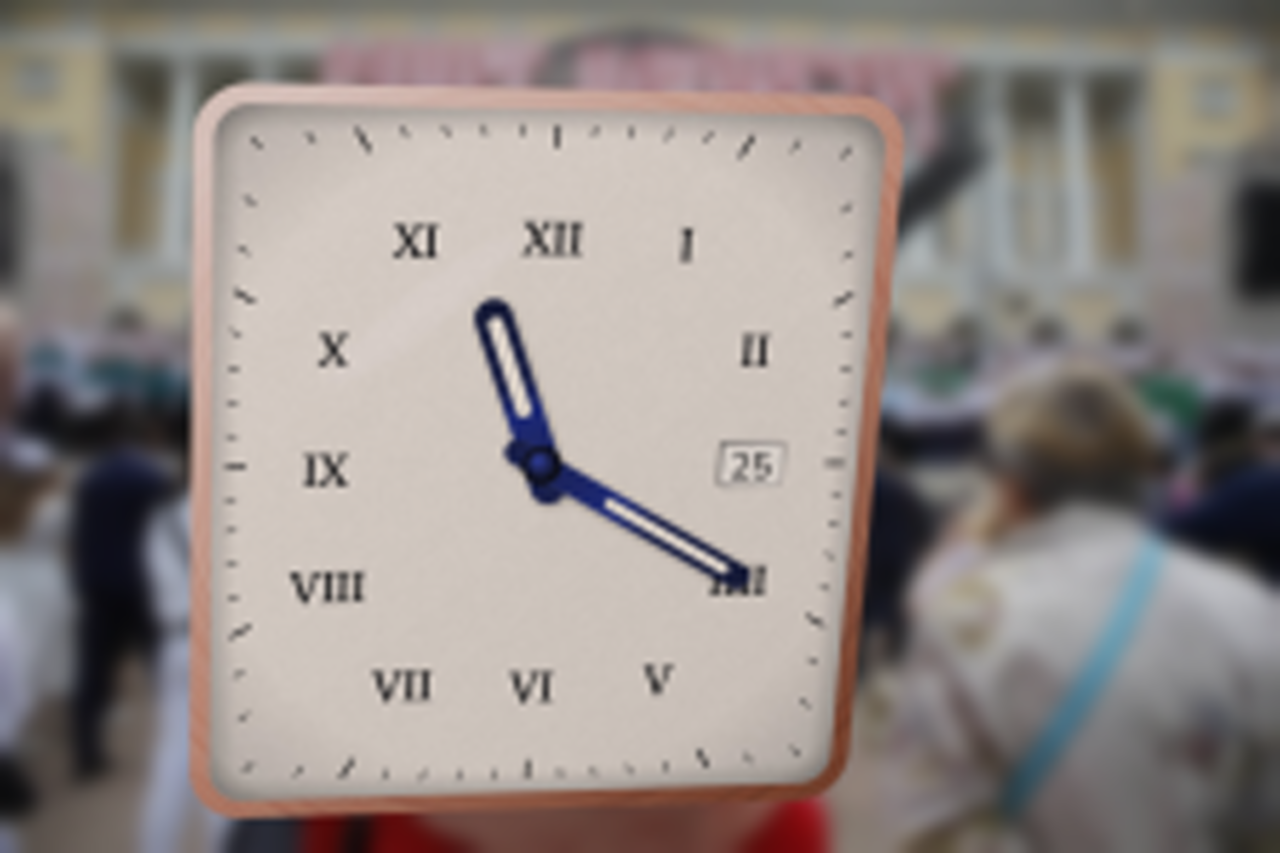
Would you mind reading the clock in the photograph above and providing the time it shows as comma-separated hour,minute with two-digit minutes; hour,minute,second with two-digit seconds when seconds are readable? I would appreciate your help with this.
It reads 11,20
